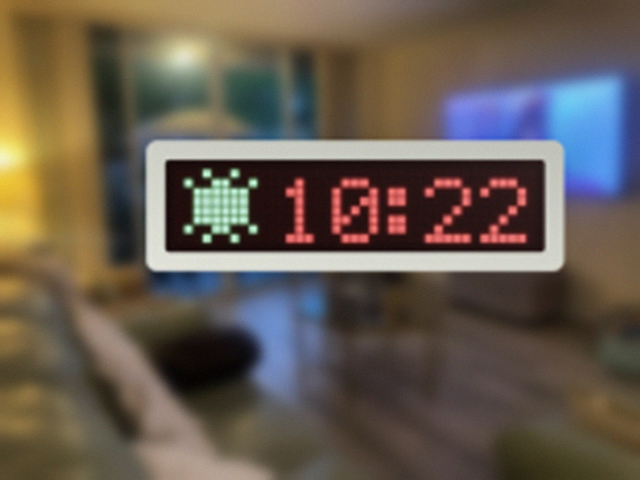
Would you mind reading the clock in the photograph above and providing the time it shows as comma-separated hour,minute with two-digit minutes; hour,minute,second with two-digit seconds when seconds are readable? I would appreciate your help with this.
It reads 10,22
